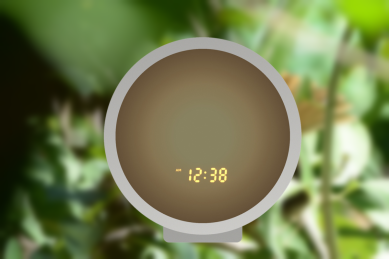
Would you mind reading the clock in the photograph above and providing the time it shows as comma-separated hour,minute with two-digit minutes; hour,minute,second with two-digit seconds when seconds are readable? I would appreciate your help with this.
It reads 12,38
